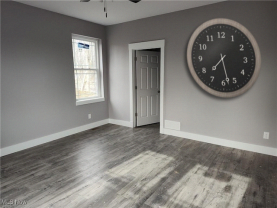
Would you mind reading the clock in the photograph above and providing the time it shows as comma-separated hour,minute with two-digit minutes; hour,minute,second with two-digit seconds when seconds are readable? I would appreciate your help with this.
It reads 7,28
